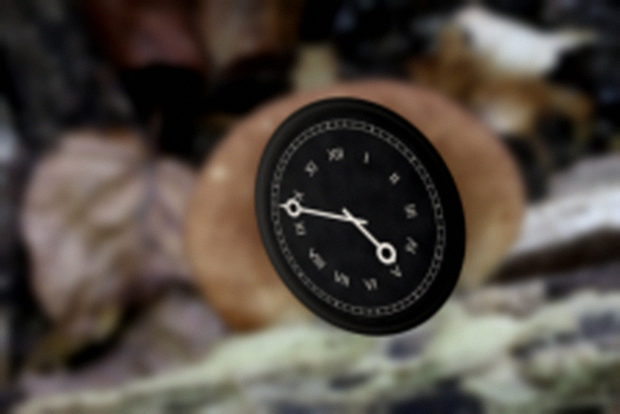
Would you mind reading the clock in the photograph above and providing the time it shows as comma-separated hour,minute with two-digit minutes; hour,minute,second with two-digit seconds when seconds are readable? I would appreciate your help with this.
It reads 4,48
